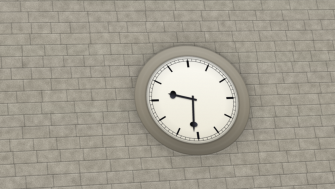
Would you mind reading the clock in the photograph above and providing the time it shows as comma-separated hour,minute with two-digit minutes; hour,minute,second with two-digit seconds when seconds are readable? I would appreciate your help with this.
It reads 9,31
